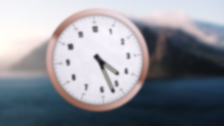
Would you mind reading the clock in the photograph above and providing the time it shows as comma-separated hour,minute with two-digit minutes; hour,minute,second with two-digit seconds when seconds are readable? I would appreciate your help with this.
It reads 4,27
